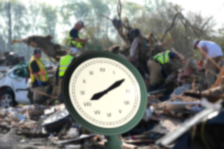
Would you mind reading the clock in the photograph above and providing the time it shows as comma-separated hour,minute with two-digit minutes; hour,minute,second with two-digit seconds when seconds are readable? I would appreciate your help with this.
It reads 8,10
